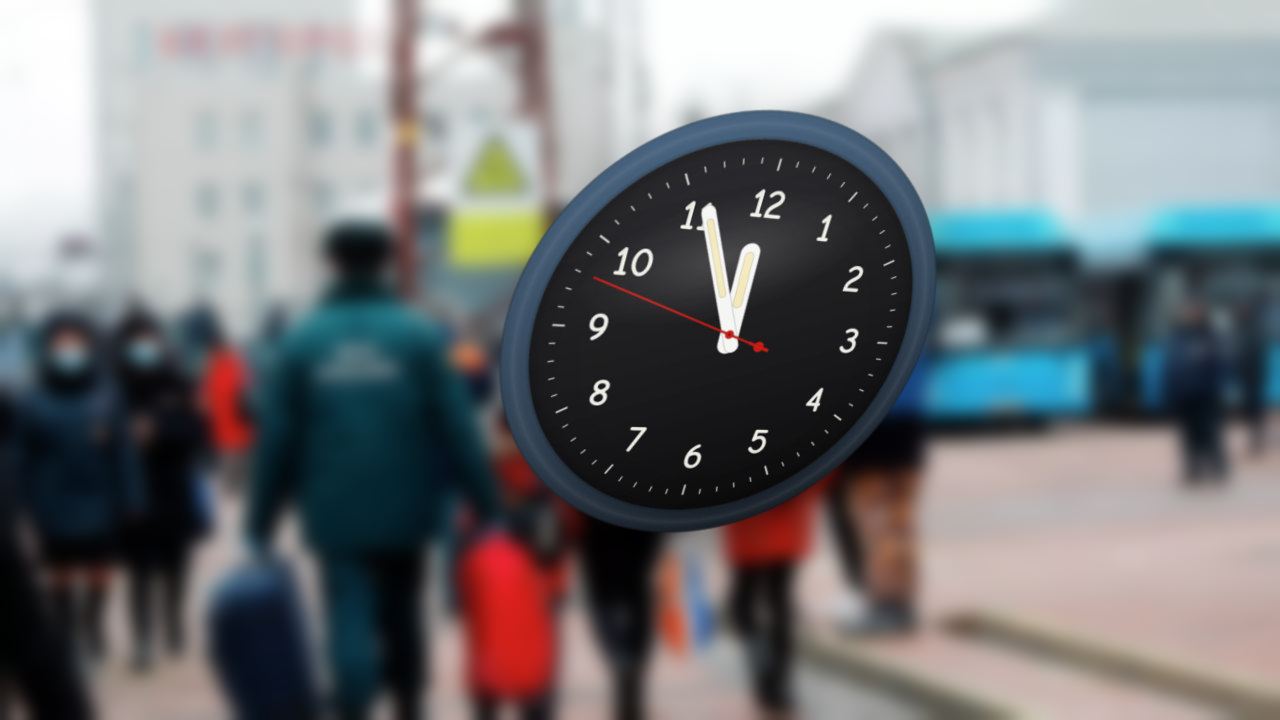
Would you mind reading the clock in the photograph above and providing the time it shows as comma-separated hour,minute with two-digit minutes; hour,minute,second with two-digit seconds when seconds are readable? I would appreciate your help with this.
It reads 11,55,48
